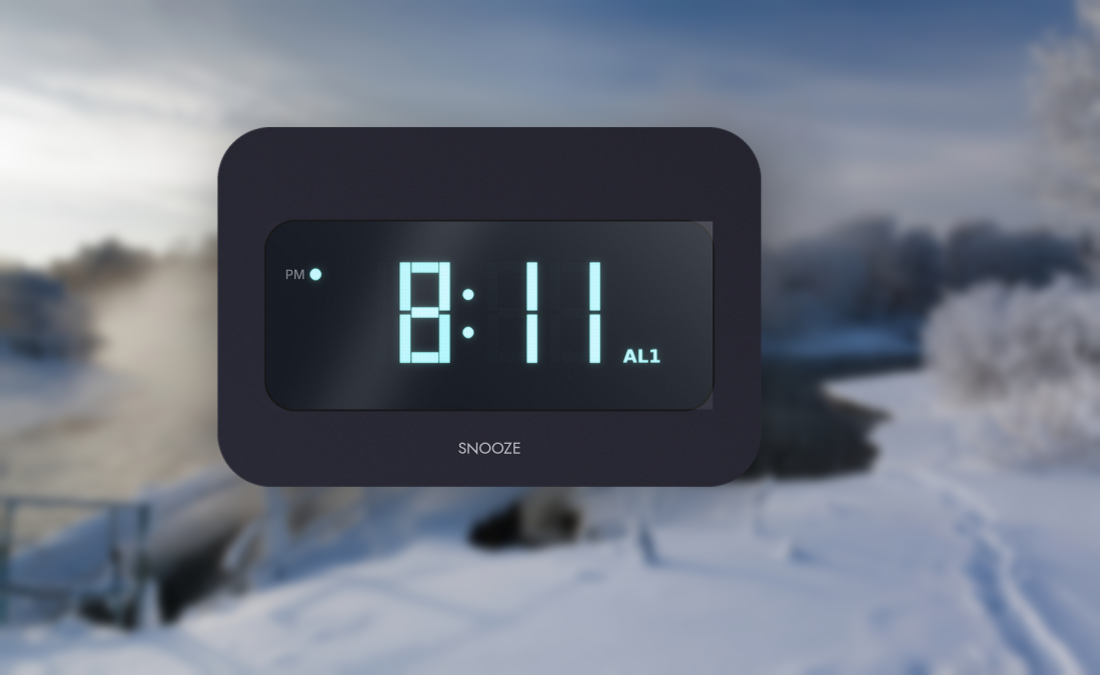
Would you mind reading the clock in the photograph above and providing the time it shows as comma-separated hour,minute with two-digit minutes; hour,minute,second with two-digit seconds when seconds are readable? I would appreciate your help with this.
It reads 8,11
